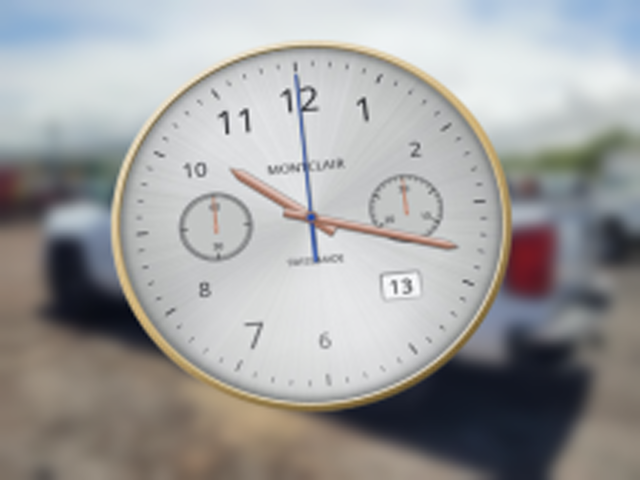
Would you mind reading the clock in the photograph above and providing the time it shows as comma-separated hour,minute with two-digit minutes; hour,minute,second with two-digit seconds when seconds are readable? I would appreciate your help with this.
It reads 10,18
